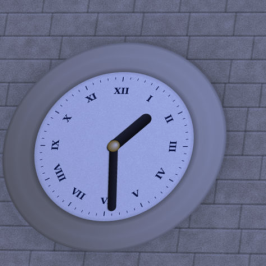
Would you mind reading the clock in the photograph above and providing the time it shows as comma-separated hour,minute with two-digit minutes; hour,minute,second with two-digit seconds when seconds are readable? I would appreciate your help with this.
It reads 1,29
